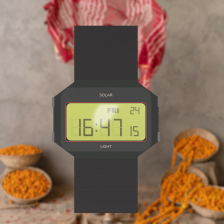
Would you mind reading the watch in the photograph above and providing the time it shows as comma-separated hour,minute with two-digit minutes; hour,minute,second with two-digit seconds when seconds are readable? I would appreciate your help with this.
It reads 16,47,15
